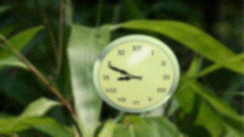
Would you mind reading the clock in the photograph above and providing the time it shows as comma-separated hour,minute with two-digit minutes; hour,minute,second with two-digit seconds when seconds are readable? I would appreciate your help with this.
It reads 8,49
